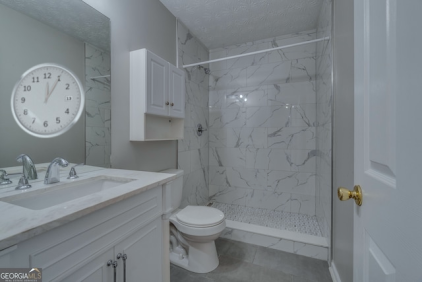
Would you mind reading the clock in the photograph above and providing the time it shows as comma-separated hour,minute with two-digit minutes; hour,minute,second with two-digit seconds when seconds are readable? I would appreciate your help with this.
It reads 12,05
